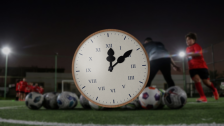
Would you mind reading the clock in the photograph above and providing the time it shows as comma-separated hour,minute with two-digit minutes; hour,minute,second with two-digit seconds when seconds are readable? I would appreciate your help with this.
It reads 12,09
